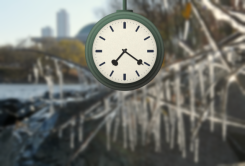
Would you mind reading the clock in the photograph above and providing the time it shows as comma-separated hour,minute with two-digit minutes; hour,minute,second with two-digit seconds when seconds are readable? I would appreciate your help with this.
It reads 7,21
